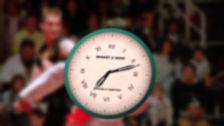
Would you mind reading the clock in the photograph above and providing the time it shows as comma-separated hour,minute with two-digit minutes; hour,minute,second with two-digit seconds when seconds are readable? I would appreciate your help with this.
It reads 7,12
